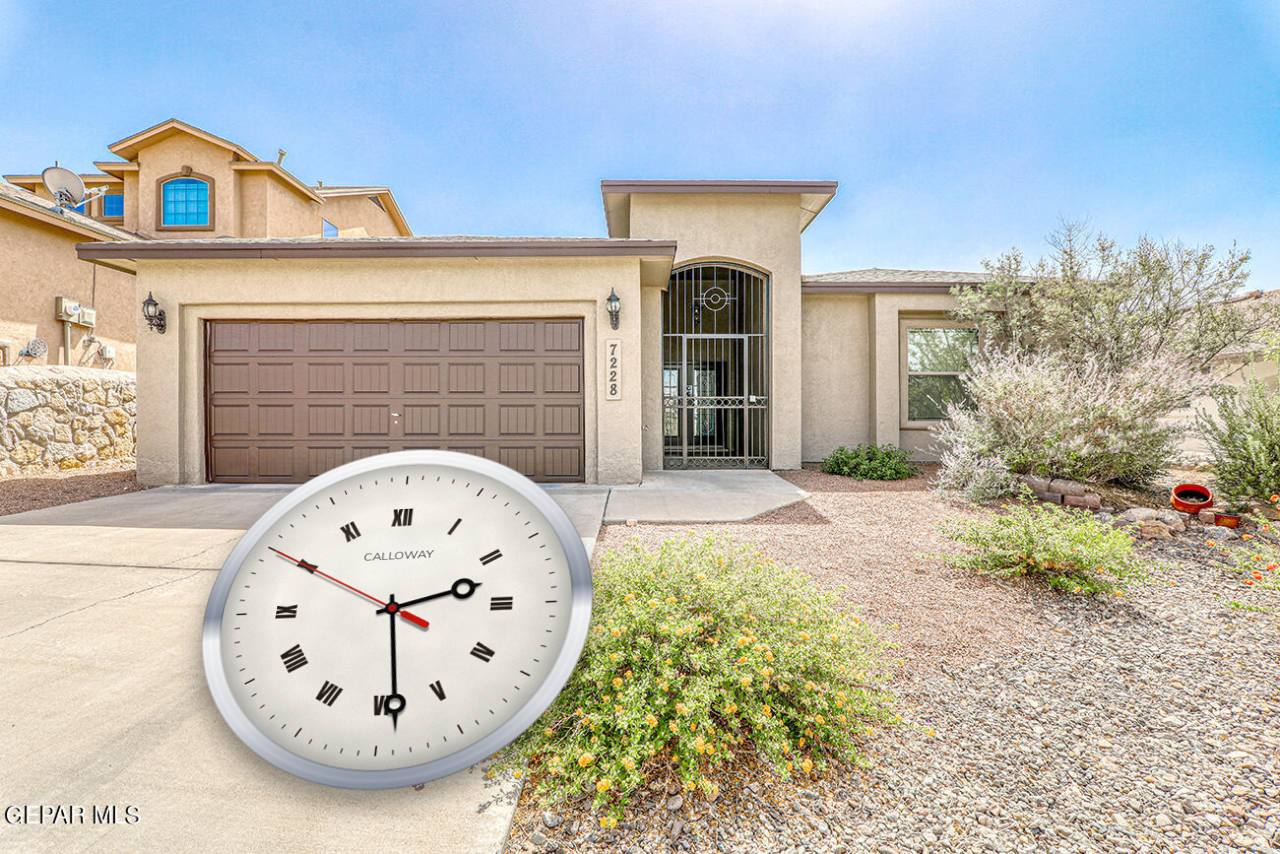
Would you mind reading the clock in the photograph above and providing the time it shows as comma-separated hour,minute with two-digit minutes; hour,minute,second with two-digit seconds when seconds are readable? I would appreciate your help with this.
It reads 2,28,50
